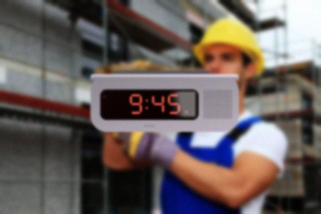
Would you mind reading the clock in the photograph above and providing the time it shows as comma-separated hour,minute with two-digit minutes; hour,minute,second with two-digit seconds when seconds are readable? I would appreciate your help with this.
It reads 9,45
